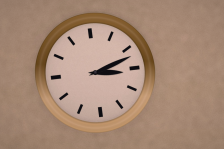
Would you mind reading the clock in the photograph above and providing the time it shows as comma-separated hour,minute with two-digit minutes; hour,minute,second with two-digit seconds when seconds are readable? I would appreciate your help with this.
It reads 3,12
